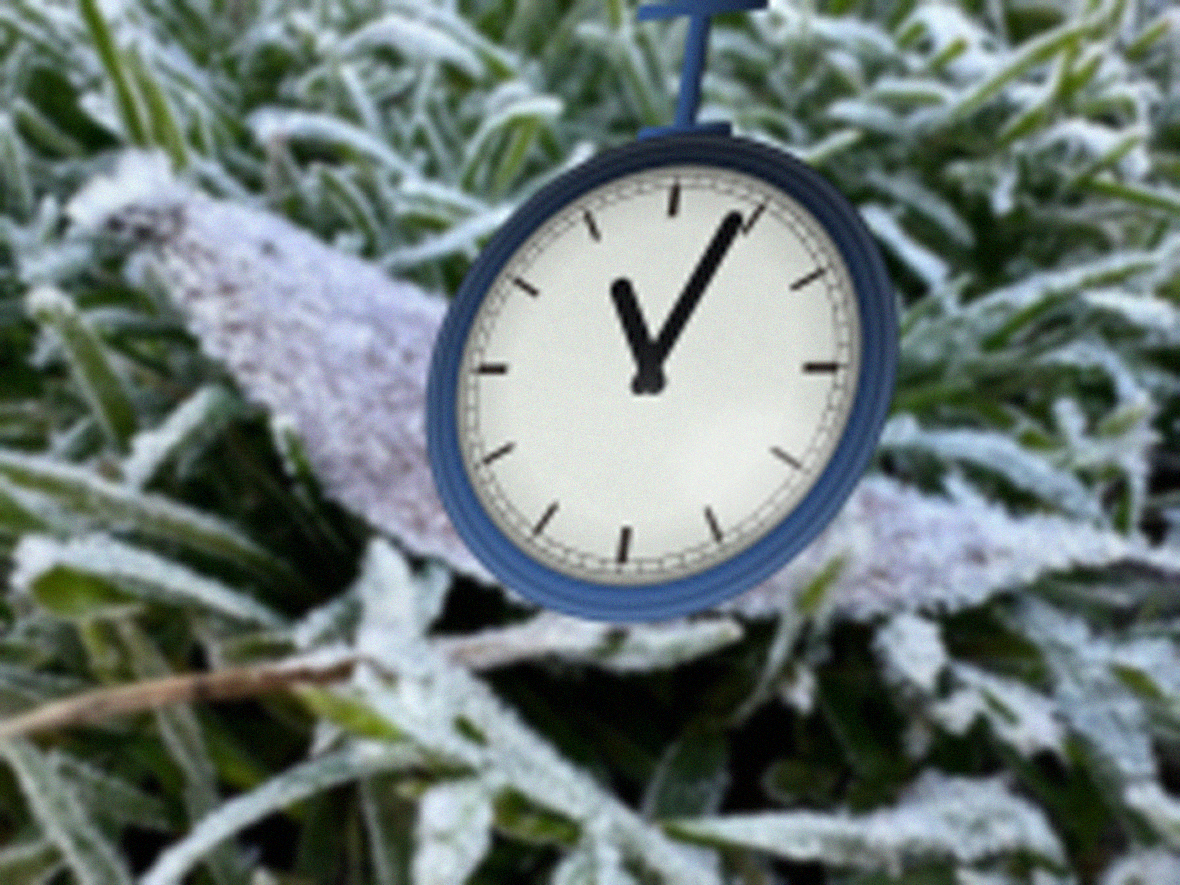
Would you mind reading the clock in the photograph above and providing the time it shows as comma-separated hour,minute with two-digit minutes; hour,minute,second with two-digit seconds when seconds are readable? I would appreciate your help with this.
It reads 11,04
